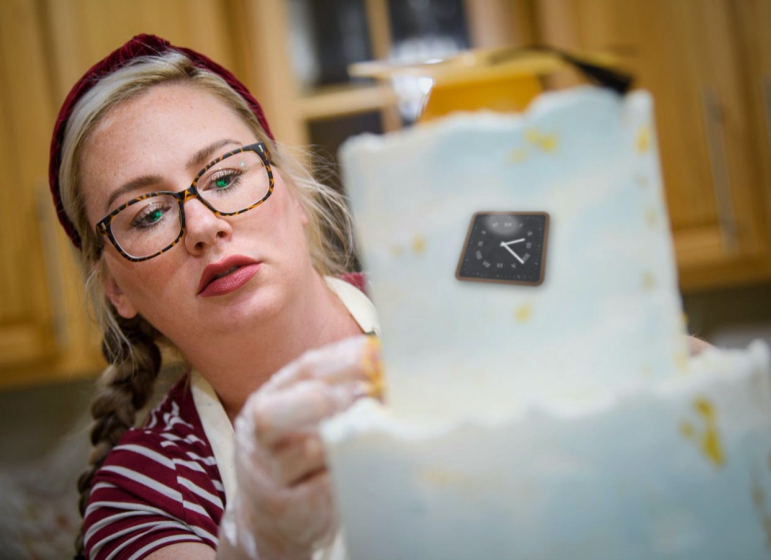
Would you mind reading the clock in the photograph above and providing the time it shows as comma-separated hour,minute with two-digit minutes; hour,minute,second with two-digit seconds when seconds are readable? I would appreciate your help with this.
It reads 2,22
